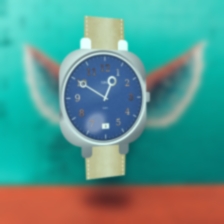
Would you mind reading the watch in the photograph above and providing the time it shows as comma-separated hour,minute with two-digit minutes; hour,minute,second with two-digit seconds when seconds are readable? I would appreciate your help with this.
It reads 12,50
